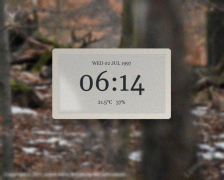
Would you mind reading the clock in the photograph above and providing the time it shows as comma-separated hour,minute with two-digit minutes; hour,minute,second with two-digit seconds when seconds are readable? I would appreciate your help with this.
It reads 6,14
